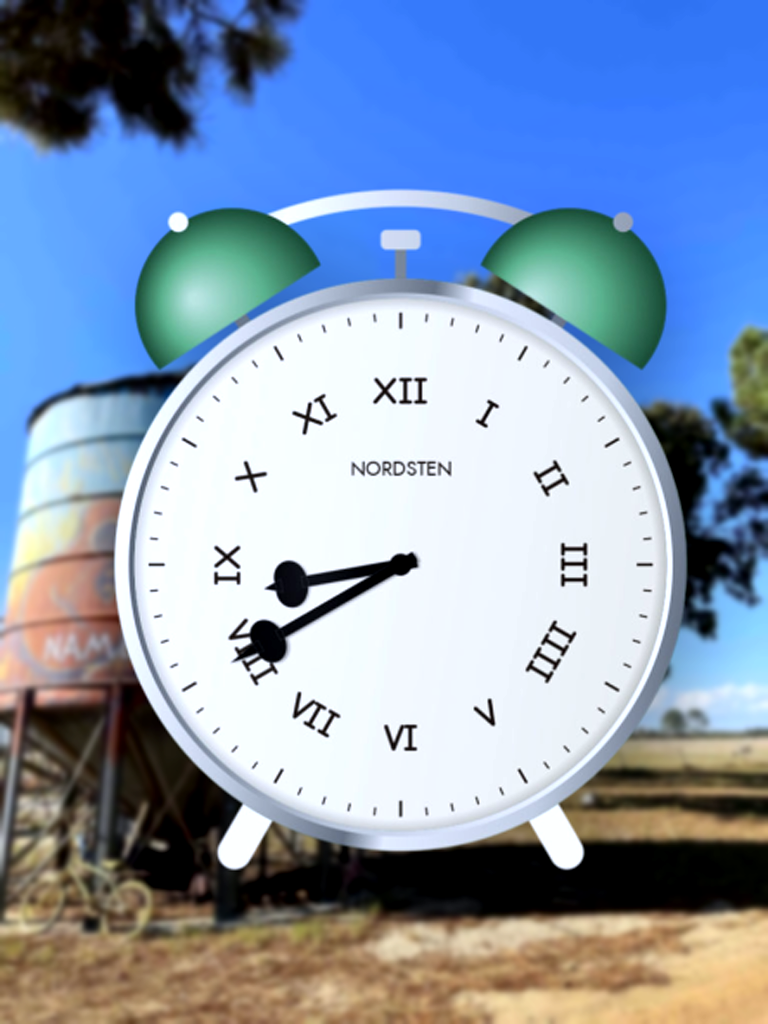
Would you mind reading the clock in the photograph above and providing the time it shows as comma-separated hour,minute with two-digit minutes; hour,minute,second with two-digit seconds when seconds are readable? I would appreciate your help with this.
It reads 8,40
